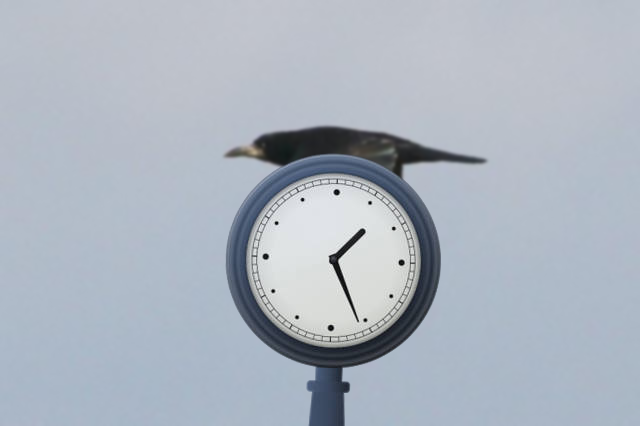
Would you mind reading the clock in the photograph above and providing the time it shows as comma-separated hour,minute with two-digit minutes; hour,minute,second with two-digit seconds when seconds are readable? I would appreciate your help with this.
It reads 1,26
